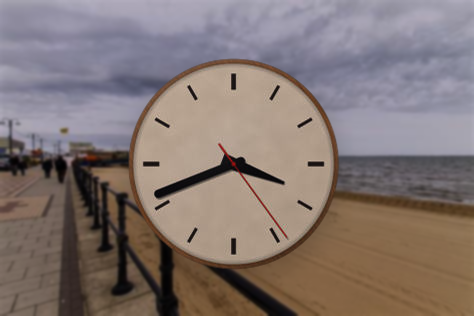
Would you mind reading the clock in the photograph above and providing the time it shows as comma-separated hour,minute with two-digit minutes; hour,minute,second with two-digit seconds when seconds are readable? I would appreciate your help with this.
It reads 3,41,24
